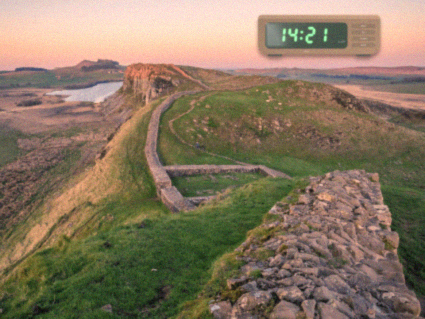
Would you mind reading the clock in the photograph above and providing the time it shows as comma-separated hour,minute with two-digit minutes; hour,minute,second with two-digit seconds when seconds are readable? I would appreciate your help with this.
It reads 14,21
